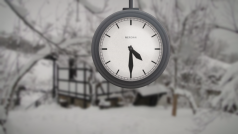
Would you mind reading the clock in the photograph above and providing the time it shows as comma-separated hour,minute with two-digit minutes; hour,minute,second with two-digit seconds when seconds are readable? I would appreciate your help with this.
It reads 4,30
